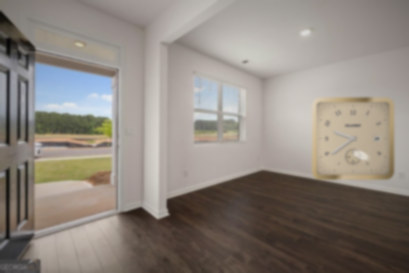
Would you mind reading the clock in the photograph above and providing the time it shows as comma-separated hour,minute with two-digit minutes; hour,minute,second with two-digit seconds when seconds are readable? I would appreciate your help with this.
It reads 9,39
